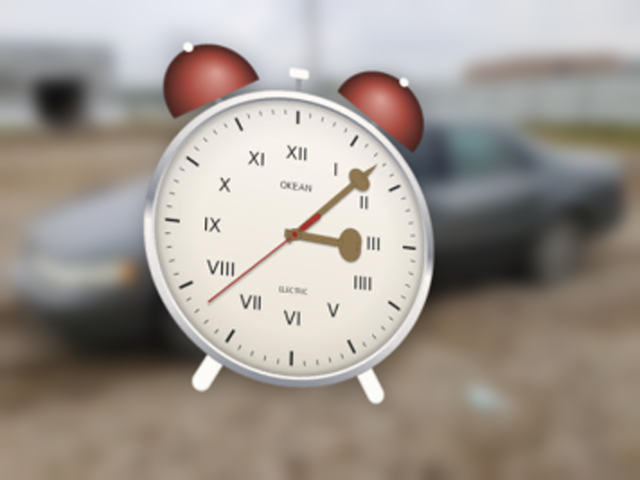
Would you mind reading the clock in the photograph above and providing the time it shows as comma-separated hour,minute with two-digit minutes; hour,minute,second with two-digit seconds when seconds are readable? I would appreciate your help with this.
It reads 3,07,38
